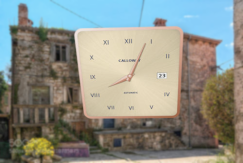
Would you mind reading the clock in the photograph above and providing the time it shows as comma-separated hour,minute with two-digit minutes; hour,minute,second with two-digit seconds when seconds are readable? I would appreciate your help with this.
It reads 8,04
